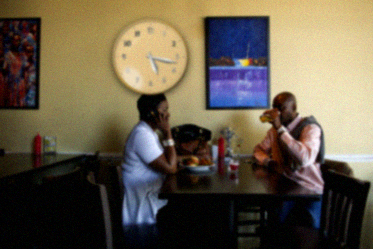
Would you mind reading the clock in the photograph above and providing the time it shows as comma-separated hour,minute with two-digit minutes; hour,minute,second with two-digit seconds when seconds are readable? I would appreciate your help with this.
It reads 5,17
